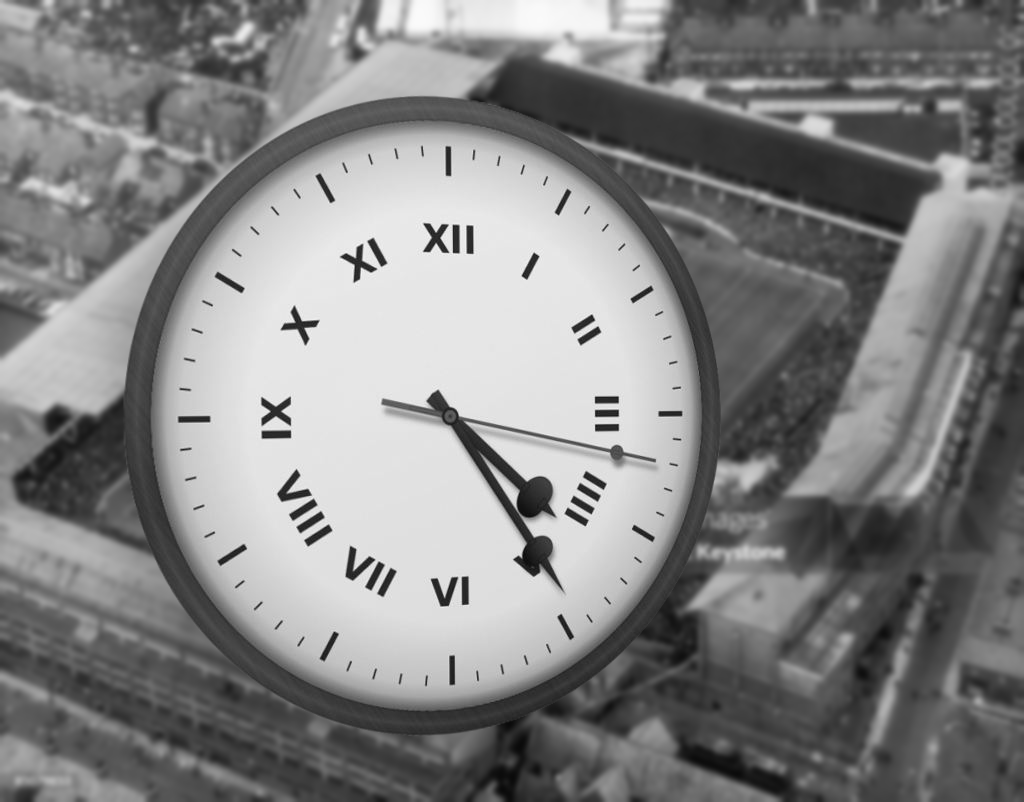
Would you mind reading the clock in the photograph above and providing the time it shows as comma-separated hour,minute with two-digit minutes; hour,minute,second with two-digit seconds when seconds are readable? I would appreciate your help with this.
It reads 4,24,17
